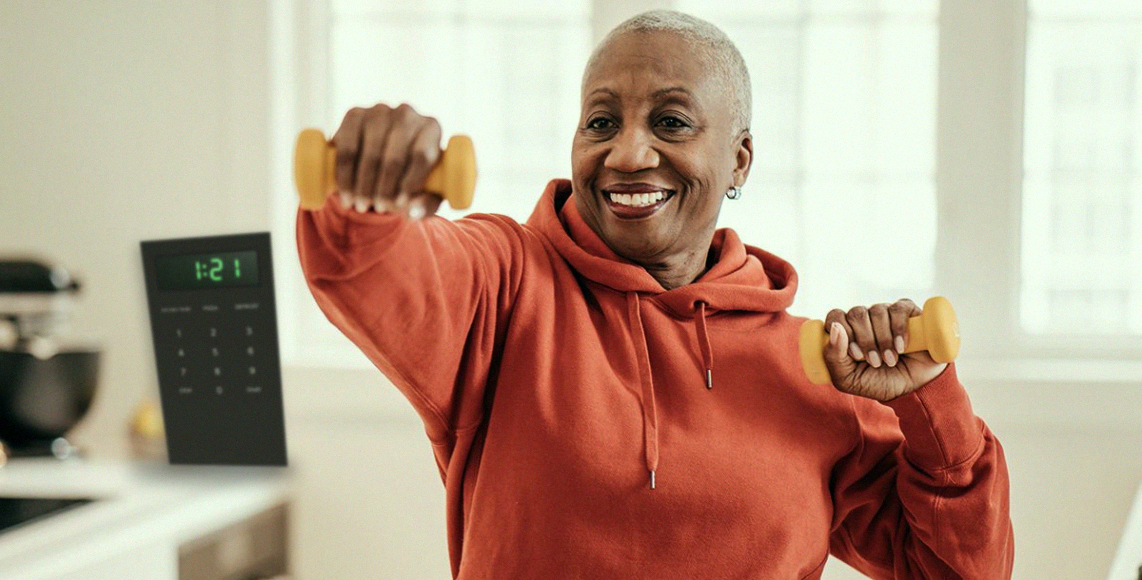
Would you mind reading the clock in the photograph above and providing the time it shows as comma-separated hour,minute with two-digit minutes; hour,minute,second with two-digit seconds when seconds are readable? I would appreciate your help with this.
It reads 1,21
